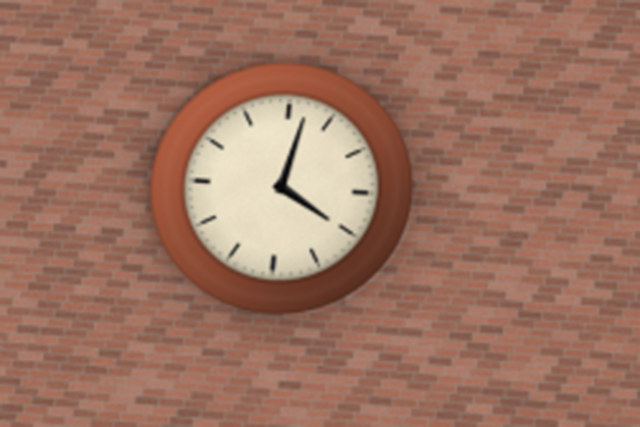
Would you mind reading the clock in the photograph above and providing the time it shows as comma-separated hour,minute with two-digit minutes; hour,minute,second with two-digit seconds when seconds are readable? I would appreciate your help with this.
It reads 4,02
